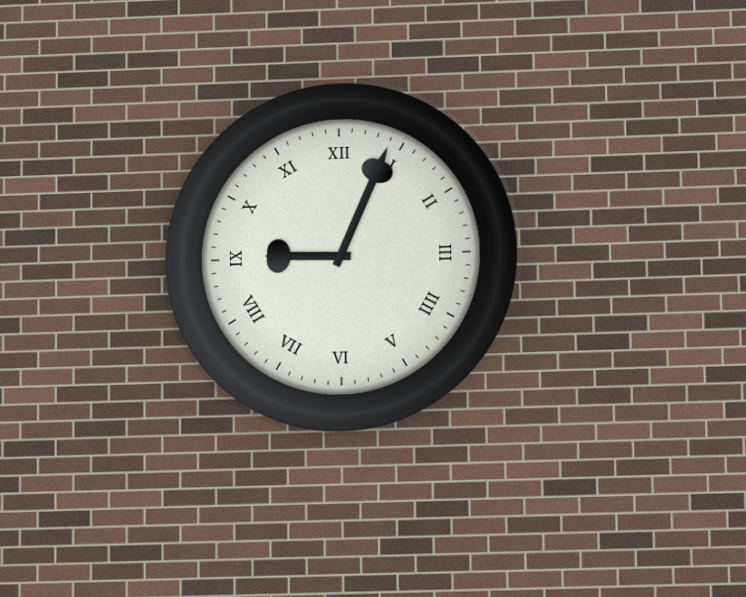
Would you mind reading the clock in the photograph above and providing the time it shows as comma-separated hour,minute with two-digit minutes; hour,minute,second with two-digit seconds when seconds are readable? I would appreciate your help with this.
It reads 9,04
